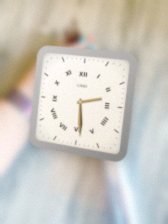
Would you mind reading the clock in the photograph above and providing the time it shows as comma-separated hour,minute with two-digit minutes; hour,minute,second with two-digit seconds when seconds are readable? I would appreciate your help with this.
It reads 2,29
